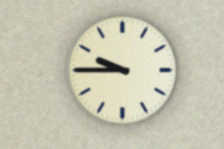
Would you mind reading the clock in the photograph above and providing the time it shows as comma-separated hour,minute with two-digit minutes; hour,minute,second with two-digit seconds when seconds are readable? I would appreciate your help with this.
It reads 9,45
